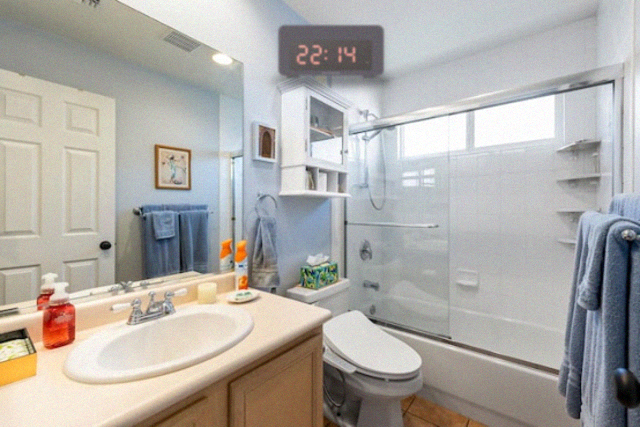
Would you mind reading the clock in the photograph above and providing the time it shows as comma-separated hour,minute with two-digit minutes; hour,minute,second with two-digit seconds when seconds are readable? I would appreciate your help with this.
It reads 22,14
